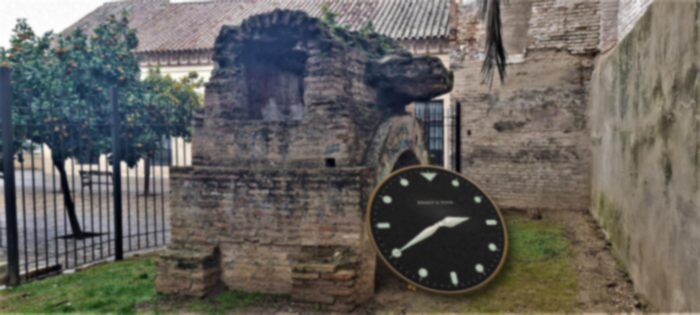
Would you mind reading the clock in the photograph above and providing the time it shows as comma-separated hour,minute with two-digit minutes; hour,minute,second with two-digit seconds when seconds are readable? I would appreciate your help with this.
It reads 2,40
